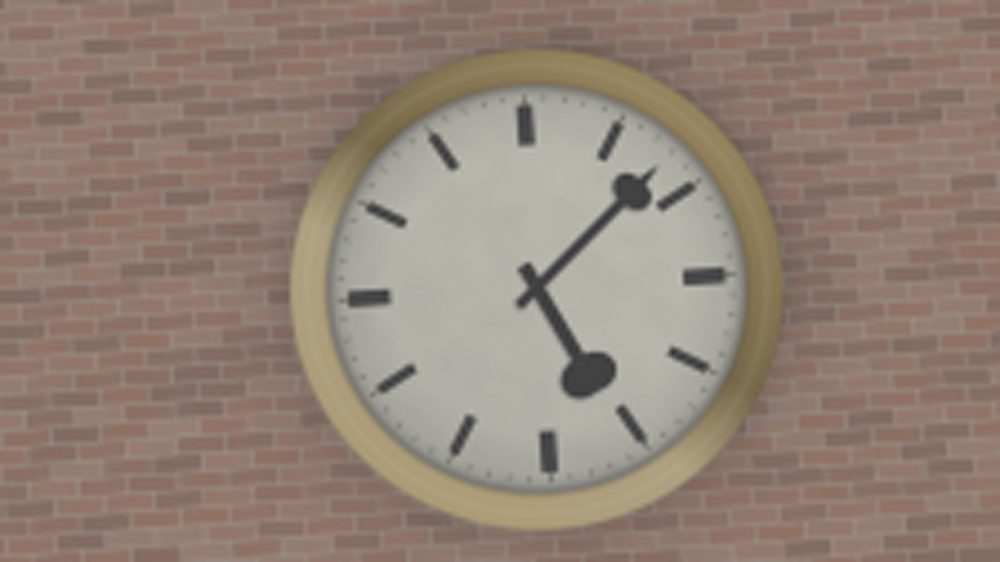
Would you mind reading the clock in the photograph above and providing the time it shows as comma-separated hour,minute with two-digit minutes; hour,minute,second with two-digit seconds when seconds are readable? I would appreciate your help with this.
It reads 5,08
